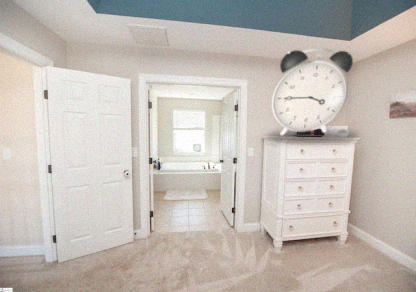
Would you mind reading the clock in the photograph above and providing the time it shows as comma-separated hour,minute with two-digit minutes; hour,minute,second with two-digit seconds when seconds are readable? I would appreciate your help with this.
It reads 3,45
